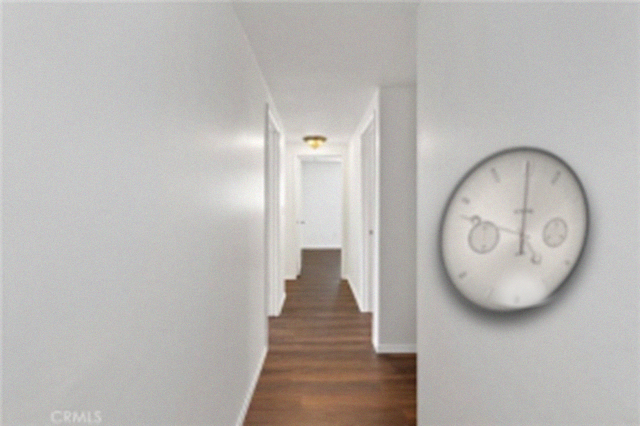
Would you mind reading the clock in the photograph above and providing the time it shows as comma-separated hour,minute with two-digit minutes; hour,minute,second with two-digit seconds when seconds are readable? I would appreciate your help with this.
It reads 4,48
